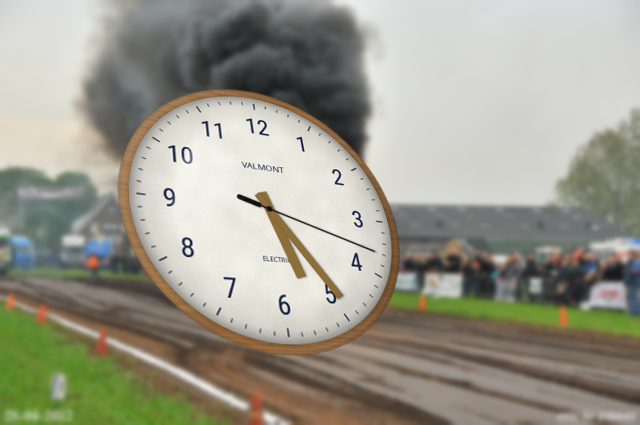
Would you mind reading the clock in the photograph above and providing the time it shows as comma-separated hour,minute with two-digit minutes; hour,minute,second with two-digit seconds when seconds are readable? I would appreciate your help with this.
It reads 5,24,18
